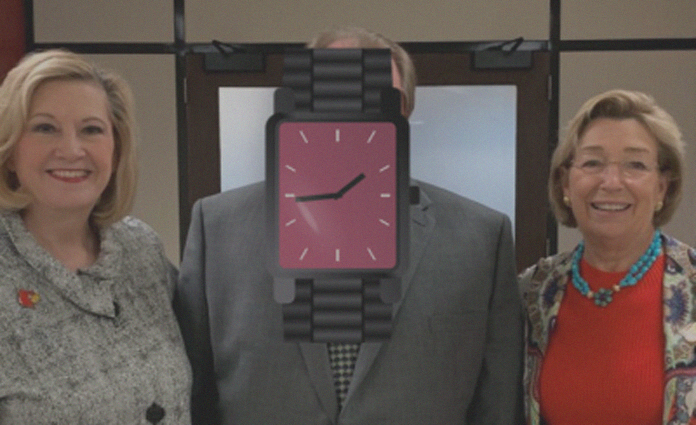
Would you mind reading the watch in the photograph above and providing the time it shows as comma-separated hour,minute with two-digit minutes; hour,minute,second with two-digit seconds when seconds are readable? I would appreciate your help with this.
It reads 1,44
